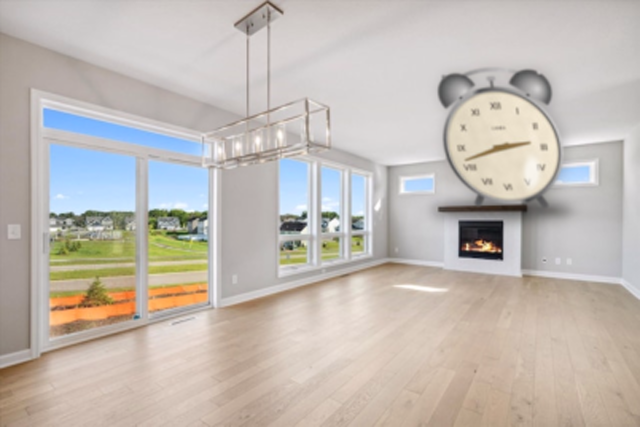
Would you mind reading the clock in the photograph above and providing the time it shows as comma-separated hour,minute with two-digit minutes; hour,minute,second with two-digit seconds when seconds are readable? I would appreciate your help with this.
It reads 2,42
